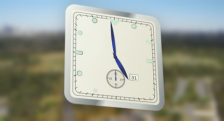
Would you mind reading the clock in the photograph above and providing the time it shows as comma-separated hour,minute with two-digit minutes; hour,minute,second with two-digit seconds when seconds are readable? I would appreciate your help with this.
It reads 4,59
